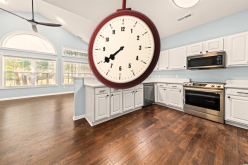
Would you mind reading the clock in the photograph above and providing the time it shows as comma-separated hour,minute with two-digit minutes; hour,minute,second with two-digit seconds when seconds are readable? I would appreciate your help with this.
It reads 7,39
